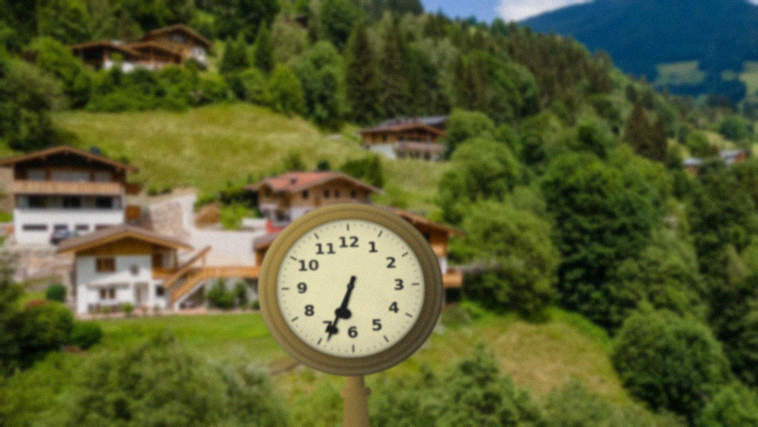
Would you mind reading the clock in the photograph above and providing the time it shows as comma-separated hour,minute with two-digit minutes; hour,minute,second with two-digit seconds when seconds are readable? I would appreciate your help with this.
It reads 6,34
